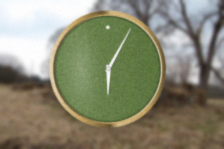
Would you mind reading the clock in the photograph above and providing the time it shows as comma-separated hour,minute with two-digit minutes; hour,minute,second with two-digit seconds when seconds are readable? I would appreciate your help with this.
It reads 6,05
